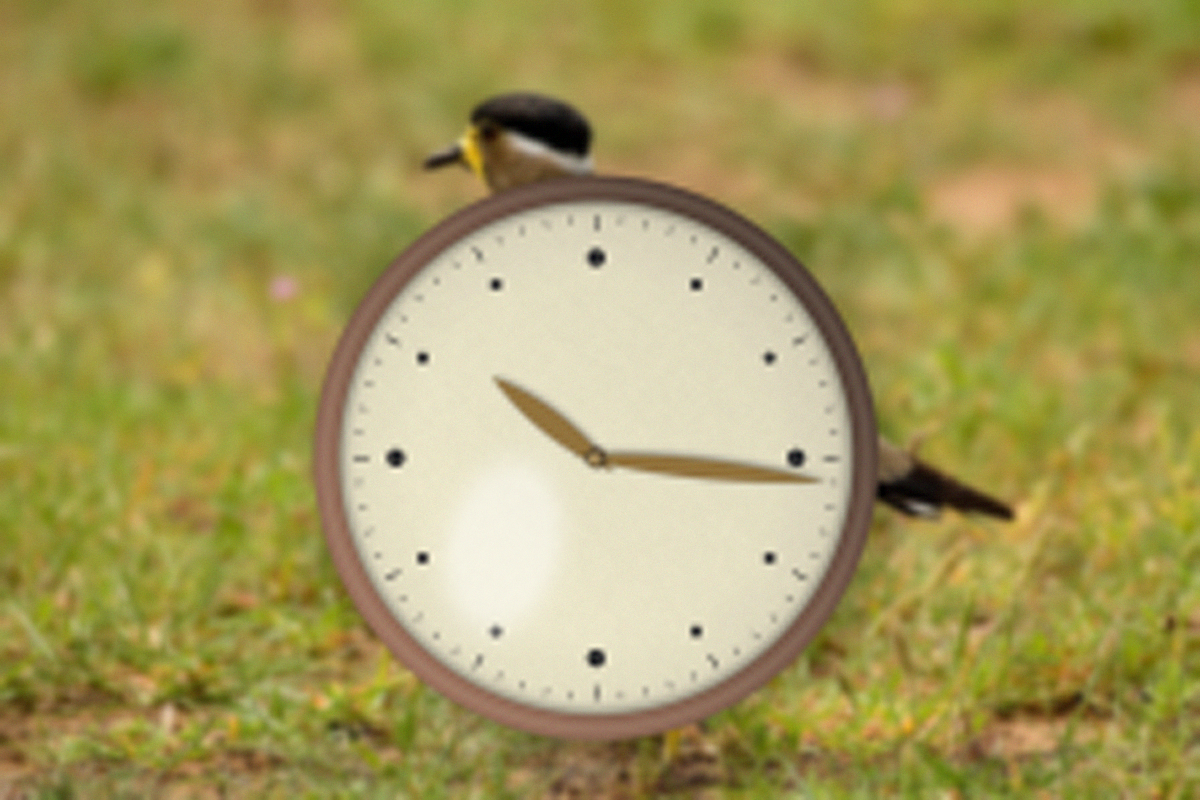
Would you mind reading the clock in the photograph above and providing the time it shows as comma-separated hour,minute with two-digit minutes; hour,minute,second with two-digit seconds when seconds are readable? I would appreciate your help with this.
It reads 10,16
